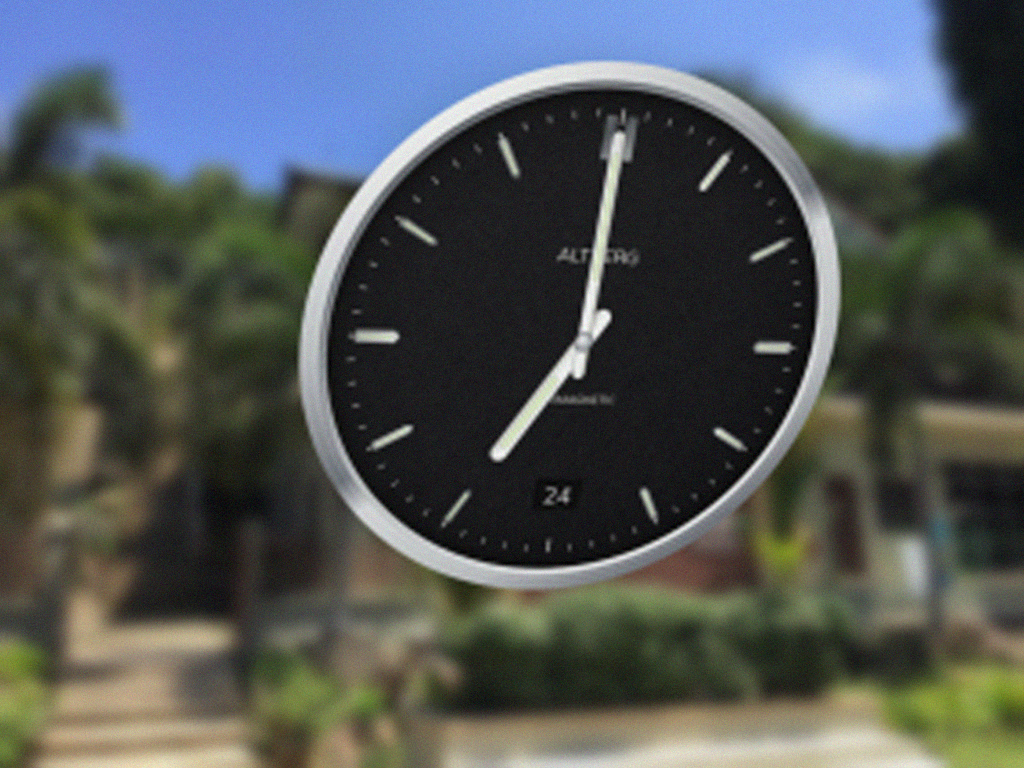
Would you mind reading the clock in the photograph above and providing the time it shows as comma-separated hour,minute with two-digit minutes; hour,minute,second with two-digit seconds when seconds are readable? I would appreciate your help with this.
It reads 7,00
